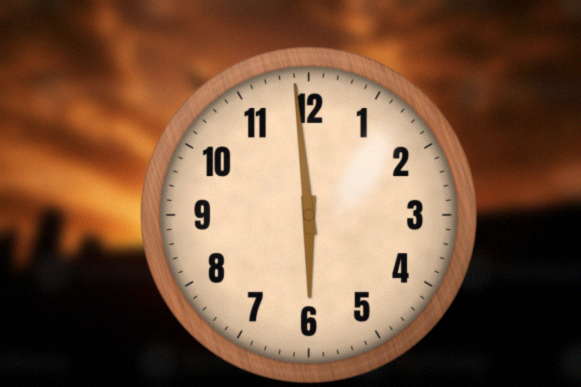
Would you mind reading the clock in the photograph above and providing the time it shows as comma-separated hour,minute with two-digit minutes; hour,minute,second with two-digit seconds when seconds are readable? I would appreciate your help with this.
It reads 5,59
